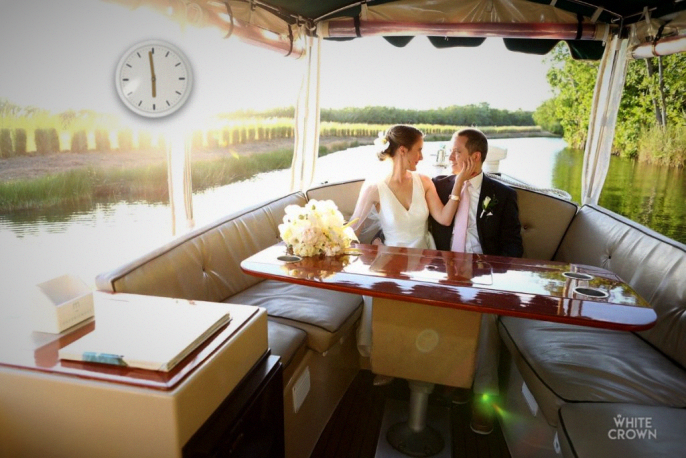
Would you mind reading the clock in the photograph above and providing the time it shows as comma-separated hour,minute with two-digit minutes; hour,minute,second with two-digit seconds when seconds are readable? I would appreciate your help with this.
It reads 5,59
